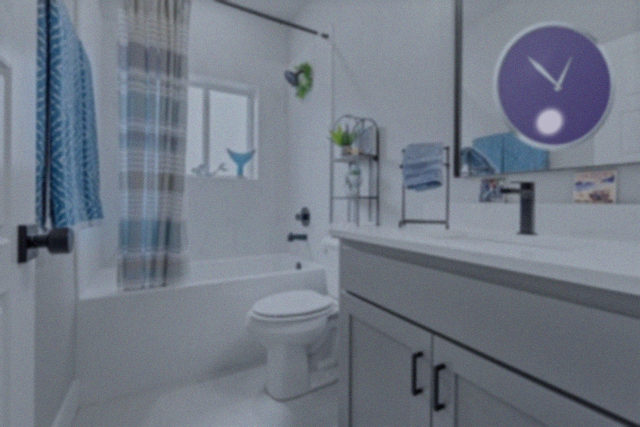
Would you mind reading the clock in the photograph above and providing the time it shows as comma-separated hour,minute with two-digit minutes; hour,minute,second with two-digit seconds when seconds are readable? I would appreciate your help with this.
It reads 12,52
